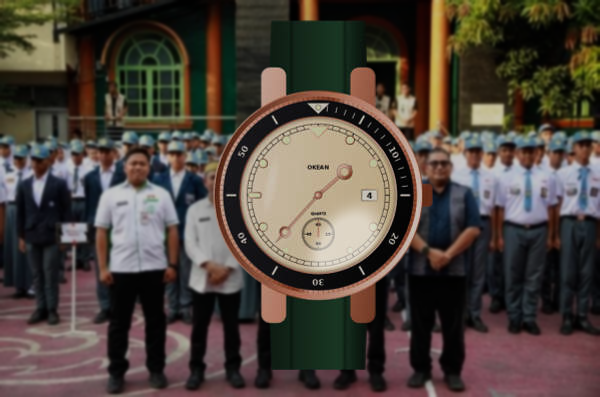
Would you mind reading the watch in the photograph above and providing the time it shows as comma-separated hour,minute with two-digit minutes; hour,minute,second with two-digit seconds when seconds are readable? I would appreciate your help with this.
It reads 1,37
